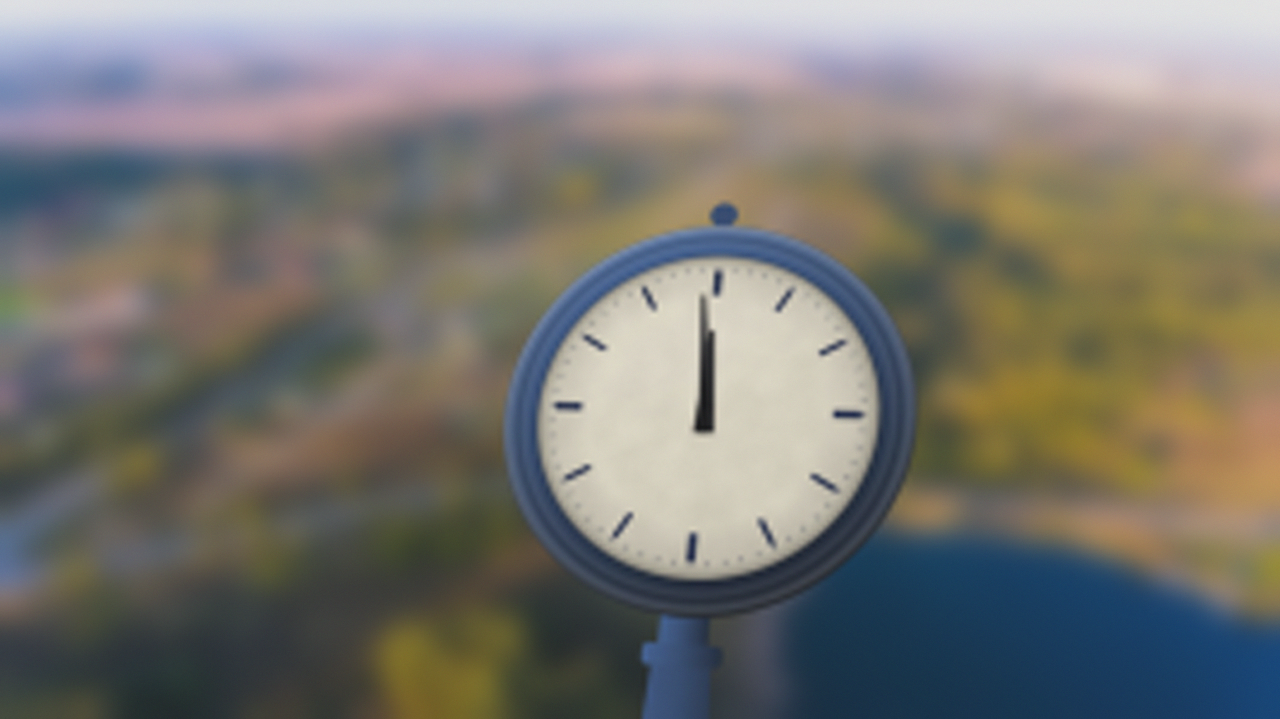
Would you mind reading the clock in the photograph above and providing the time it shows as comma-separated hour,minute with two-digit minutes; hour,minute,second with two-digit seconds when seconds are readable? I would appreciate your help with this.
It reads 11,59
